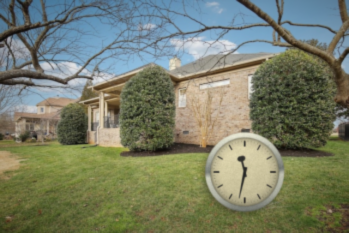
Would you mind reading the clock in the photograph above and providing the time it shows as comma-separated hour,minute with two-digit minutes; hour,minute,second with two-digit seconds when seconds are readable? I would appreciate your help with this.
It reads 11,32
